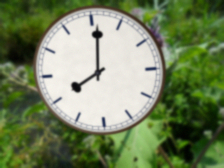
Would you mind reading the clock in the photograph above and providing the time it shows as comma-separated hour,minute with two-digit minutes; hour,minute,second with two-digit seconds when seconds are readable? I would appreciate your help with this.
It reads 8,01
